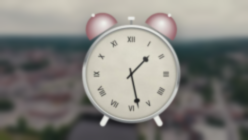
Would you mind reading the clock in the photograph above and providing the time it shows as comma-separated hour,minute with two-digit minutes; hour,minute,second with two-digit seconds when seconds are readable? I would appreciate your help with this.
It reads 1,28
